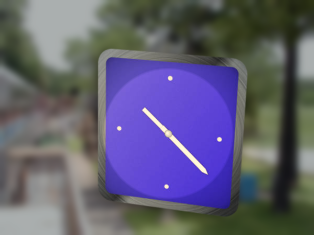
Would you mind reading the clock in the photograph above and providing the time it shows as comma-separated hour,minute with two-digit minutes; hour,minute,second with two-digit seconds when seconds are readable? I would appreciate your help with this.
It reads 10,22
